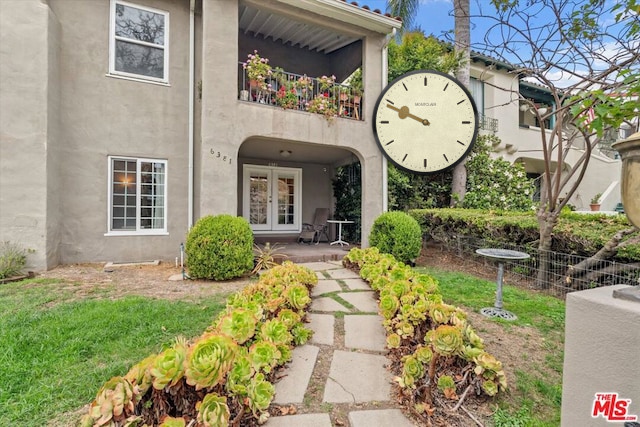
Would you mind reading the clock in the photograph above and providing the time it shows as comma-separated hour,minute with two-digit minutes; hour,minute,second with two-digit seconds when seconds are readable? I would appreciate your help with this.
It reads 9,49
